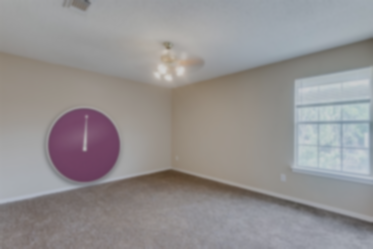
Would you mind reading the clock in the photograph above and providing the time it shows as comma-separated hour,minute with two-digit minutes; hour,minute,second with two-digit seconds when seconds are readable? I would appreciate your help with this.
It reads 12,00
